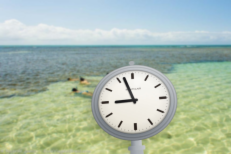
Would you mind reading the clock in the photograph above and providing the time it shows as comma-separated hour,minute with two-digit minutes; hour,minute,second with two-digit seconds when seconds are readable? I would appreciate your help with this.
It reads 8,57
